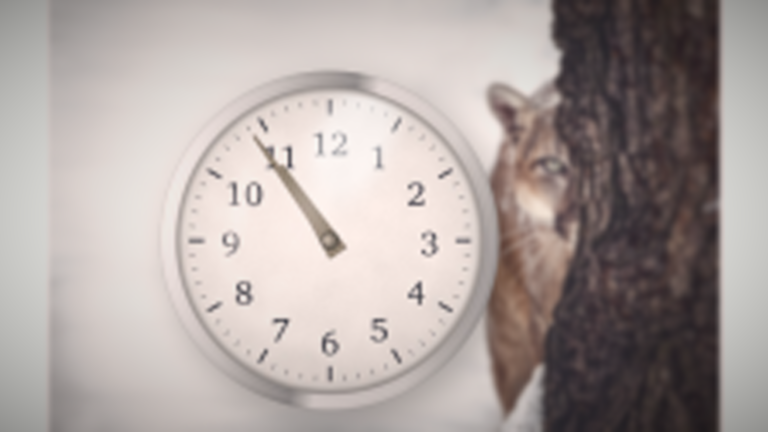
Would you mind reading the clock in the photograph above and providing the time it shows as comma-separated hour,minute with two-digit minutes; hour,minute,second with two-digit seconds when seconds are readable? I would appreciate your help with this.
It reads 10,54
